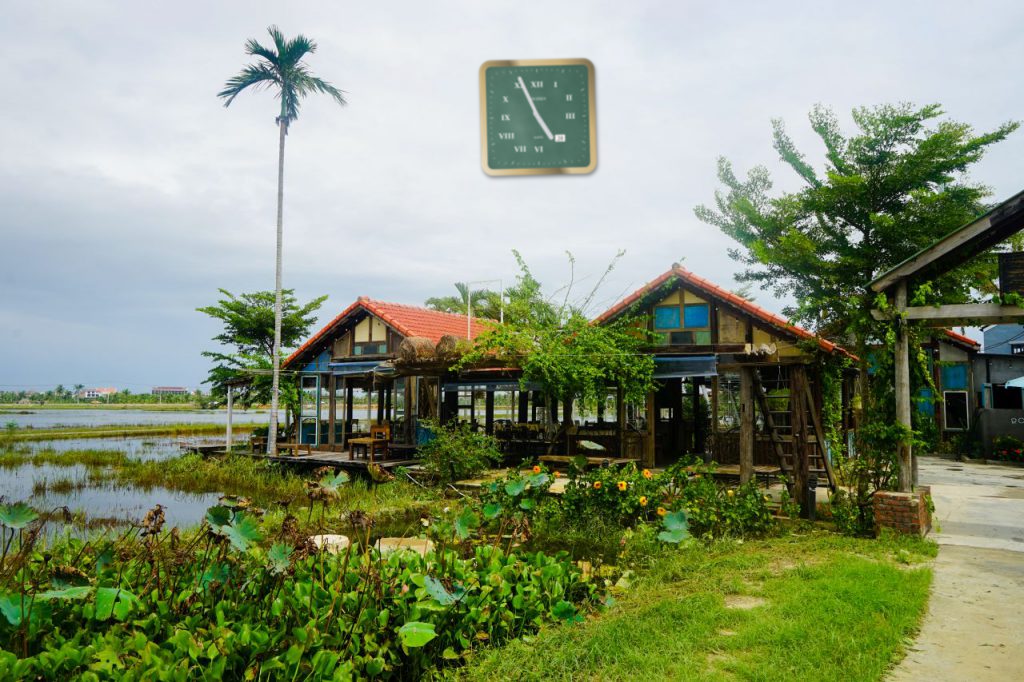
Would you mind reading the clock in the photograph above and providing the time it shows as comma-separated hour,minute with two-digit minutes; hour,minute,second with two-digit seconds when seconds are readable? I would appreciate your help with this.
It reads 4,56
